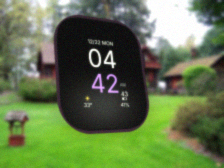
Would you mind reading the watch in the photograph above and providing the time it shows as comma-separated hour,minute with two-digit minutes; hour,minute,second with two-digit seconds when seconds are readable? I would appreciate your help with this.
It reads 4,42
